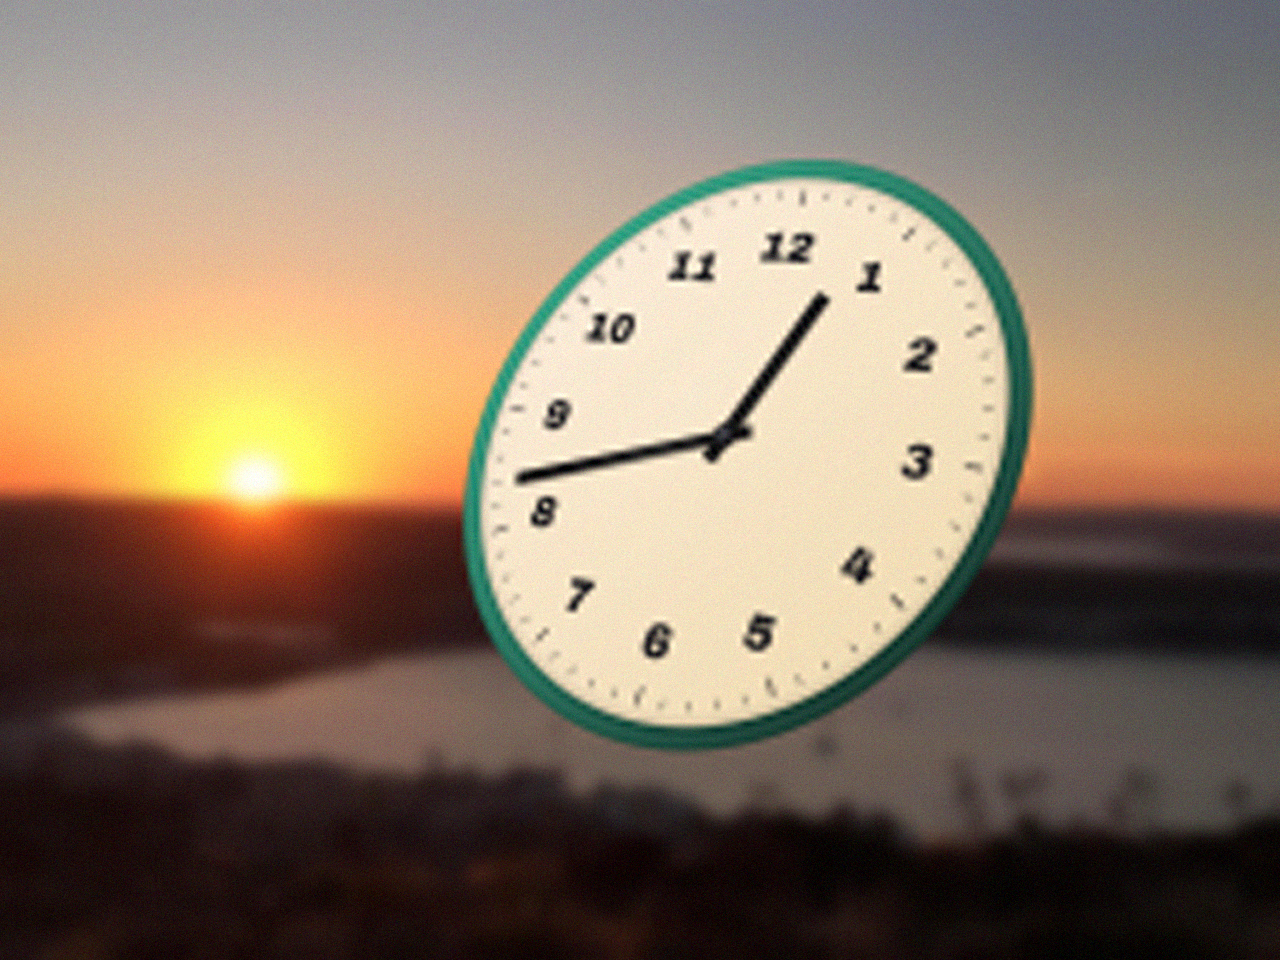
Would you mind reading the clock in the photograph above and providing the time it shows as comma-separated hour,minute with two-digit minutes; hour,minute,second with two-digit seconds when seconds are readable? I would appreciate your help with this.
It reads 12,42
